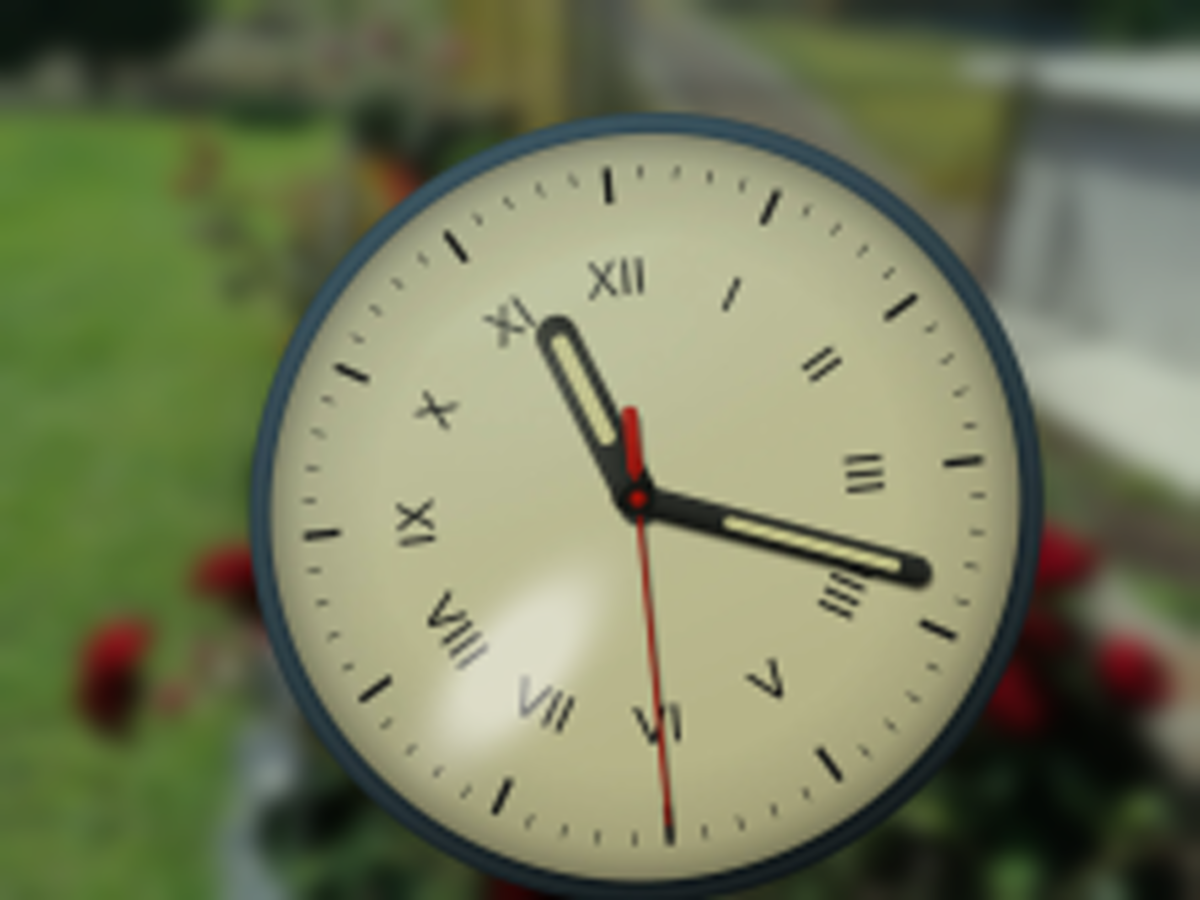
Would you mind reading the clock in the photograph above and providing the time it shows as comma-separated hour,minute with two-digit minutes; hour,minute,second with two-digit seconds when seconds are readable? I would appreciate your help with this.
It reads 11,18,30
